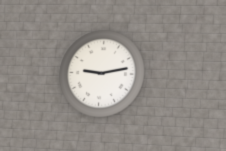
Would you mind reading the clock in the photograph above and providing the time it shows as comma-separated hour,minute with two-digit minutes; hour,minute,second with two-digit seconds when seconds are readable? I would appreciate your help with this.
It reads 9,13
